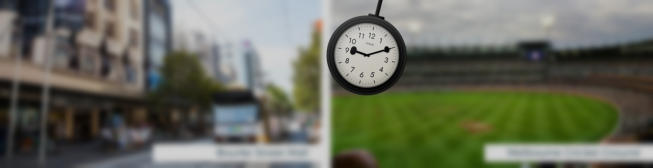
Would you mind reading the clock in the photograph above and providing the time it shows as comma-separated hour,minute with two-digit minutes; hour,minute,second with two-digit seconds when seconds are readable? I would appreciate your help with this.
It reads 9,10
